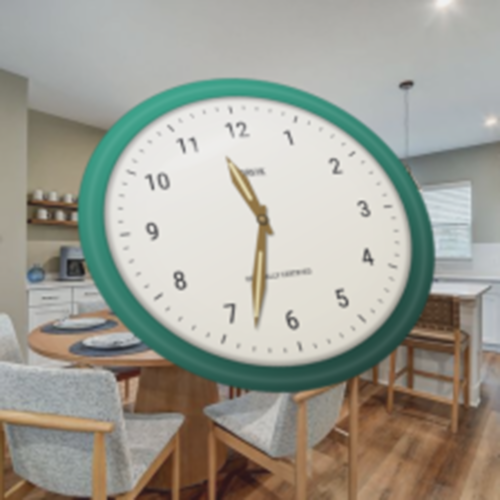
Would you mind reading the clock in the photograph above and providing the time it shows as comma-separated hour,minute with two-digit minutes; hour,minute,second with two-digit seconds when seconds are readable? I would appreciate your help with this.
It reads 11,33
